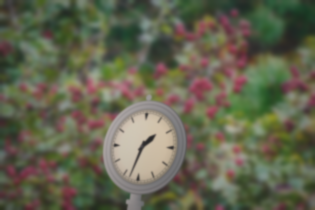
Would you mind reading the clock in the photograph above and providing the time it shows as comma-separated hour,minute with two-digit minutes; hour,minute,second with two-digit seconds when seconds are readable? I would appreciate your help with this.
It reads 1,33
